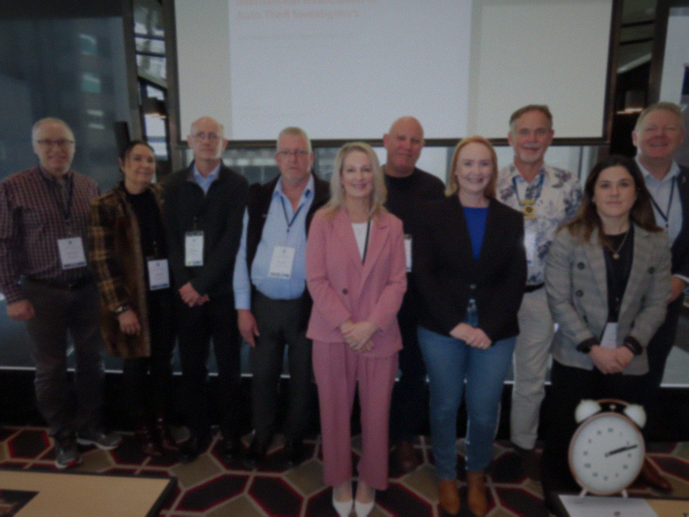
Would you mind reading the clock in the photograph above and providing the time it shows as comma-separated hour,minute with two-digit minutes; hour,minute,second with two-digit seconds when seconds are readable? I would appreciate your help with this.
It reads 2,12
